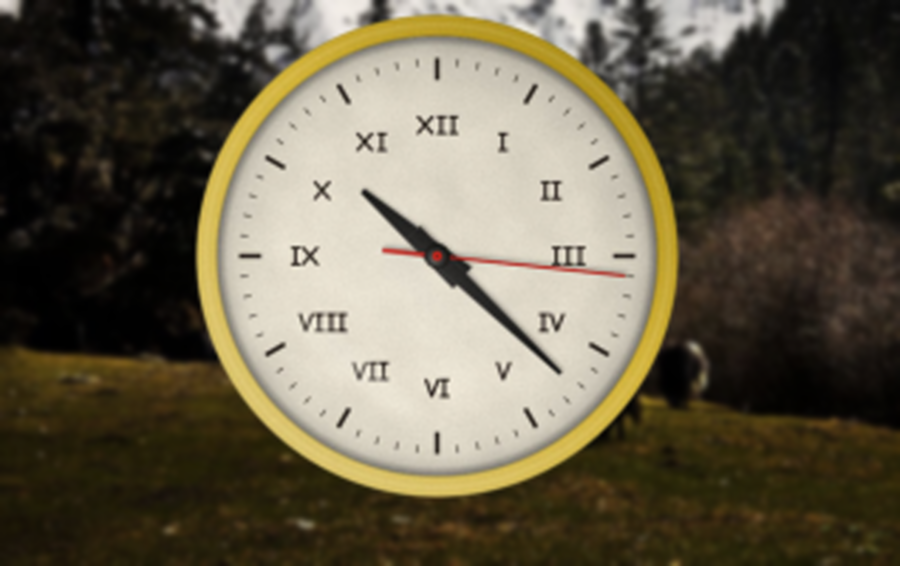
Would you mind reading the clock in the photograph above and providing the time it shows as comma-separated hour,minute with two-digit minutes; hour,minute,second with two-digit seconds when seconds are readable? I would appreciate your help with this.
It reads 10,22,16
